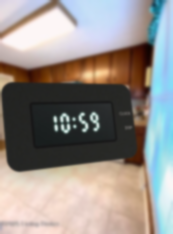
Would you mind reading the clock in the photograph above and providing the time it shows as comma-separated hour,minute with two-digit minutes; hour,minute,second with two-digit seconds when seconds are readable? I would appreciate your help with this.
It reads 10,59
